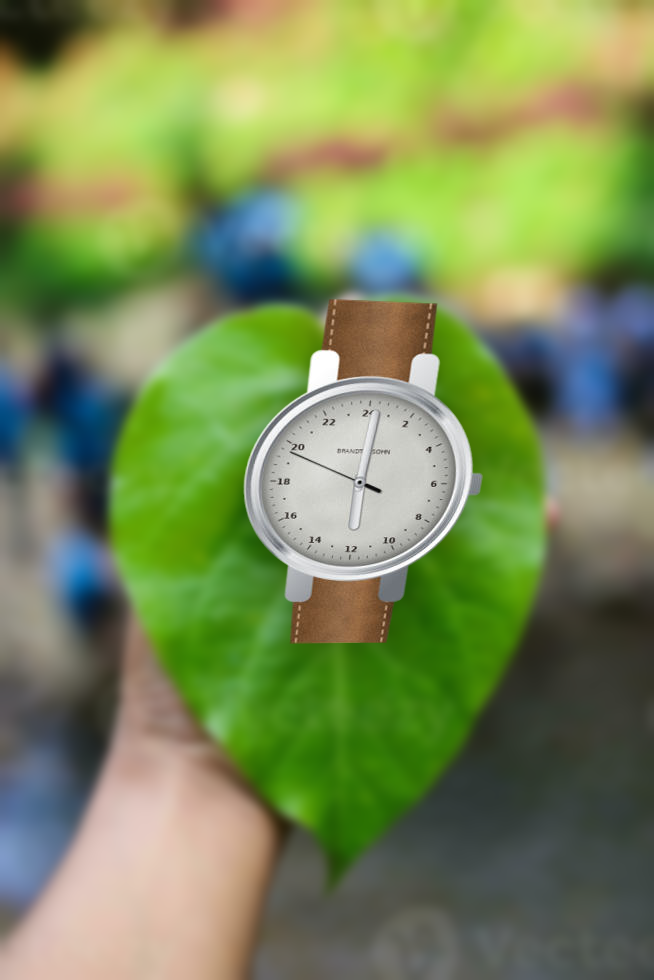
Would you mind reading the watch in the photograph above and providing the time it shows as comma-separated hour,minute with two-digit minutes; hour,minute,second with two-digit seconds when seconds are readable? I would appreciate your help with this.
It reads 12,00,49
